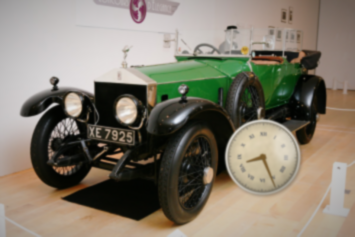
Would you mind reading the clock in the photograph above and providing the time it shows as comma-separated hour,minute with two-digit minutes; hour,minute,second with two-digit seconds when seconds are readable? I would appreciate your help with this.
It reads 8,26
